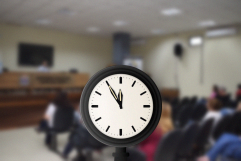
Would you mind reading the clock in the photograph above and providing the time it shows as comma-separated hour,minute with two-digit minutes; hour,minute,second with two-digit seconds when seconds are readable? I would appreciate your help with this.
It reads 11,55
